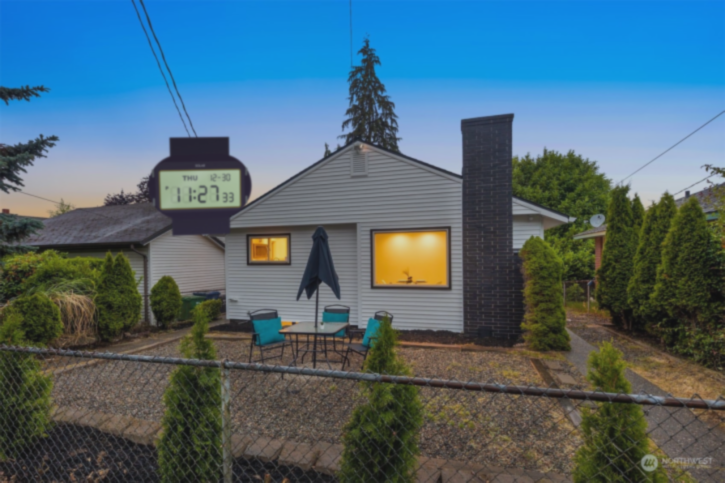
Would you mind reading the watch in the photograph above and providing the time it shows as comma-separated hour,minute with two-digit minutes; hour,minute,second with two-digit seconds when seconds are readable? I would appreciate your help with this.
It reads 11,27
